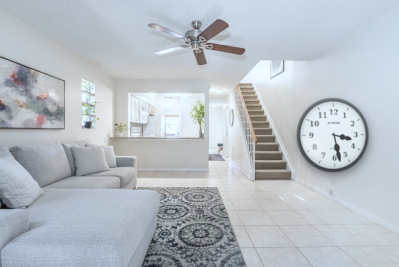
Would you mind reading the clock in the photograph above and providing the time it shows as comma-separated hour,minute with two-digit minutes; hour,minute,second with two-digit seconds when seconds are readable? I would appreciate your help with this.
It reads 3,28
